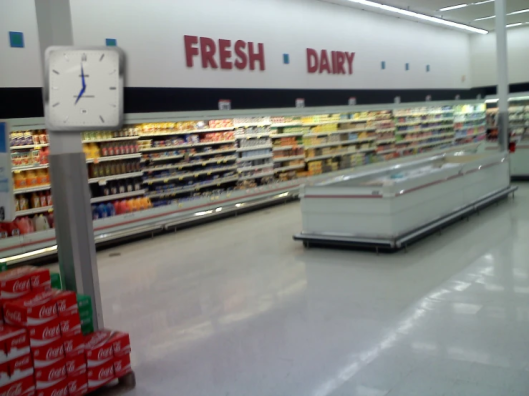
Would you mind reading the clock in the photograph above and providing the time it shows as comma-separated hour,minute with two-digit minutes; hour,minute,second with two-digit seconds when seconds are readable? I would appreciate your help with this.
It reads 6,59
